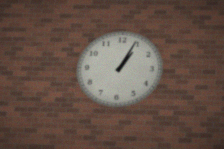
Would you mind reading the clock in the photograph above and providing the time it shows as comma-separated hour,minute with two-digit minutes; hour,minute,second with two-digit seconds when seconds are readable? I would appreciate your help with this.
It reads 1,04
